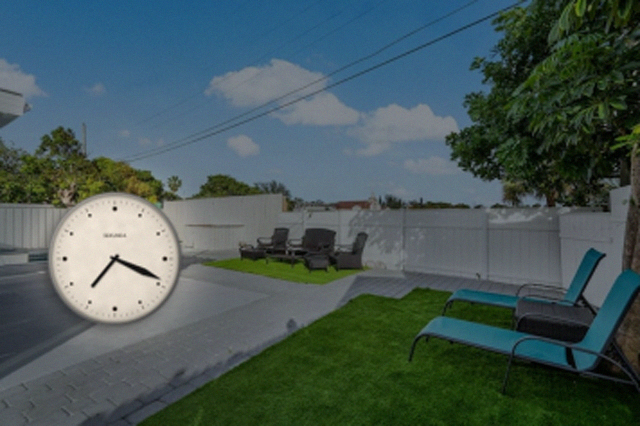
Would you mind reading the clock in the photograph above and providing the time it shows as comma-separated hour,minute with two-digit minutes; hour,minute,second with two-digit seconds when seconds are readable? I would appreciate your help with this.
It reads 7,19
